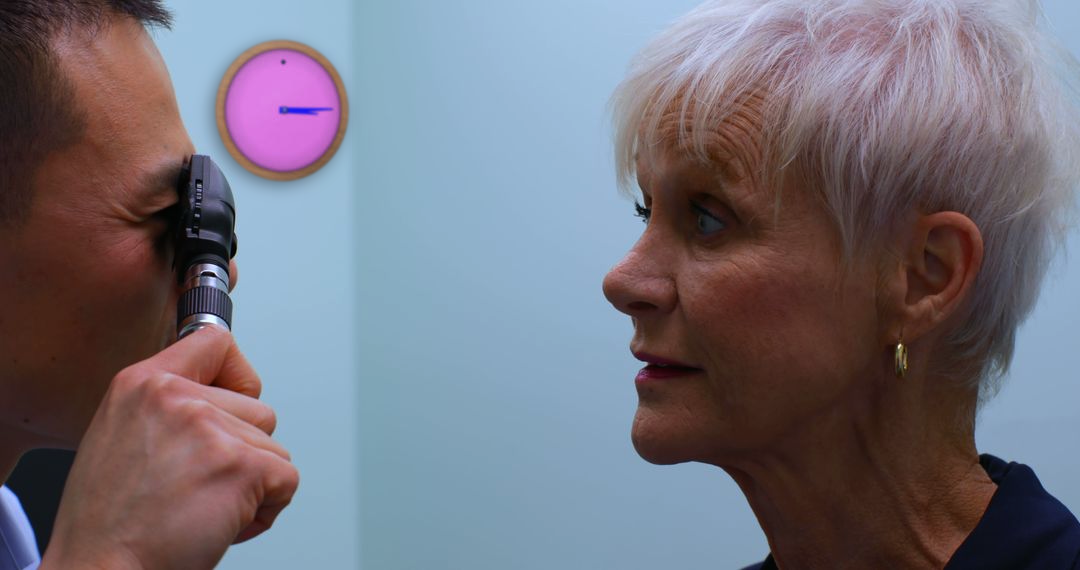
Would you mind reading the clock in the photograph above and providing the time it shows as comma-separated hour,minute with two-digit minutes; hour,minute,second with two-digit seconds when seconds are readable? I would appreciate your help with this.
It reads 3,15
